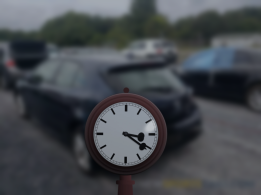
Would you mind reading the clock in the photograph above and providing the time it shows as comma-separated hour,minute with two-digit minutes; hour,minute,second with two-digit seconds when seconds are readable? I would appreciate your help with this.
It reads 3,21
